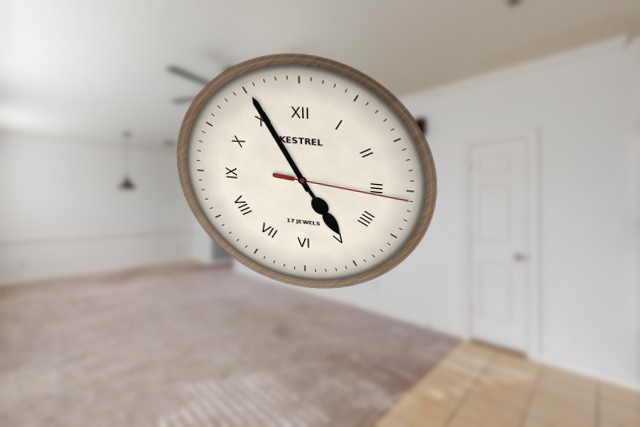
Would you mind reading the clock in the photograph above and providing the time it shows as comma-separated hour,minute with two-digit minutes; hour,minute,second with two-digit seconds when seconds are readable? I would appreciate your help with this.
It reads 4,55,16
